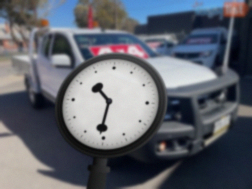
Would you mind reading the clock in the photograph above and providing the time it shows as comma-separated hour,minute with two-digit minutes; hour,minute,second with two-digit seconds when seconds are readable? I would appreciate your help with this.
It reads 10,31
